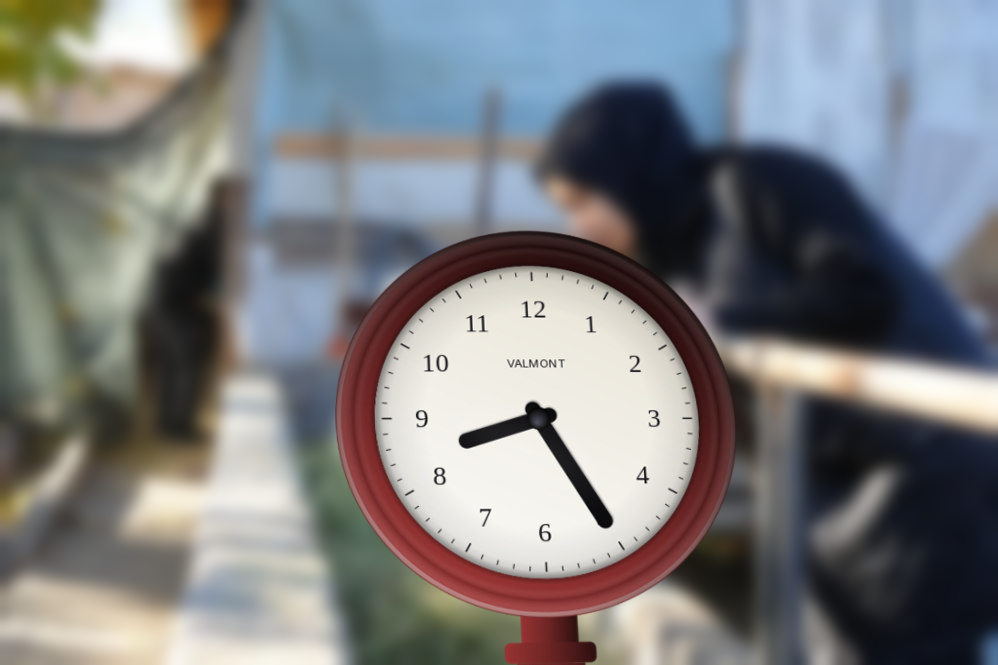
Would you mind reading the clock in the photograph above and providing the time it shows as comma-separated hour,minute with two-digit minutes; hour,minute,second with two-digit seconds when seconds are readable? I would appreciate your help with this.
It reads 8,25
